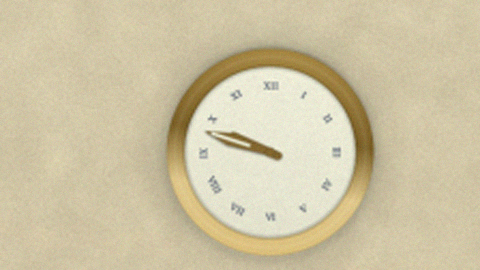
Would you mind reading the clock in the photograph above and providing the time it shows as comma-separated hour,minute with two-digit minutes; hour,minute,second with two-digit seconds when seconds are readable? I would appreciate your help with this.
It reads 9,48
